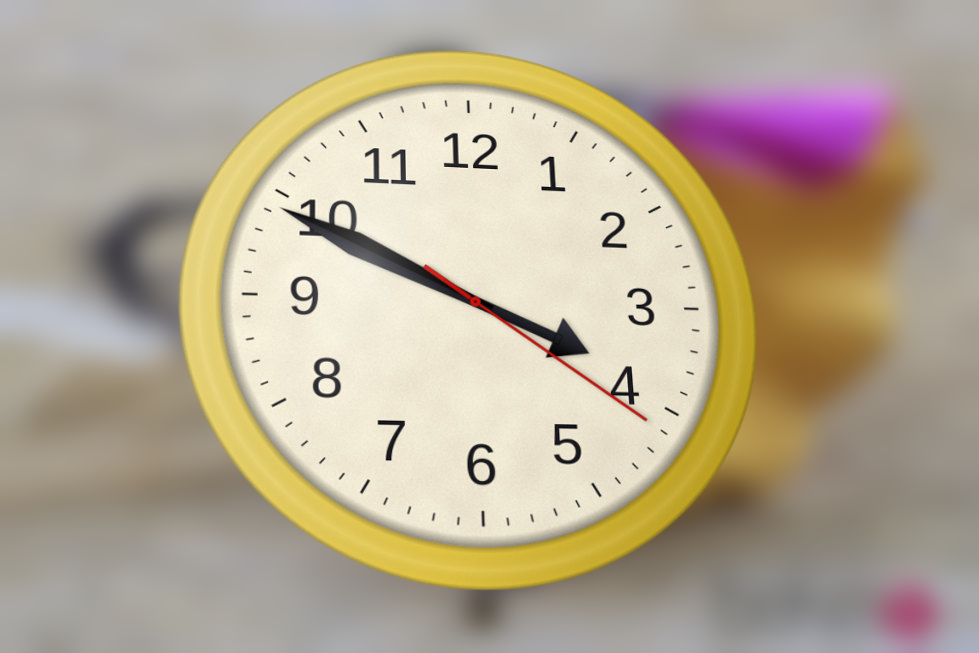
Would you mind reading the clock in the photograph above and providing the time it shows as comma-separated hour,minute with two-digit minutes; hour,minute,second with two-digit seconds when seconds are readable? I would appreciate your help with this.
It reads 3,49,21
